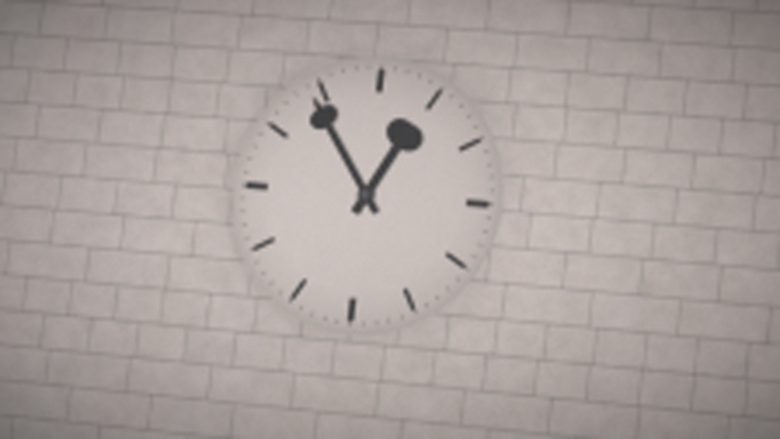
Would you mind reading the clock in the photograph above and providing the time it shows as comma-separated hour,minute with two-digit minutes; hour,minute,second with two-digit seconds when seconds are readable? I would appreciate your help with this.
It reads 12,54
